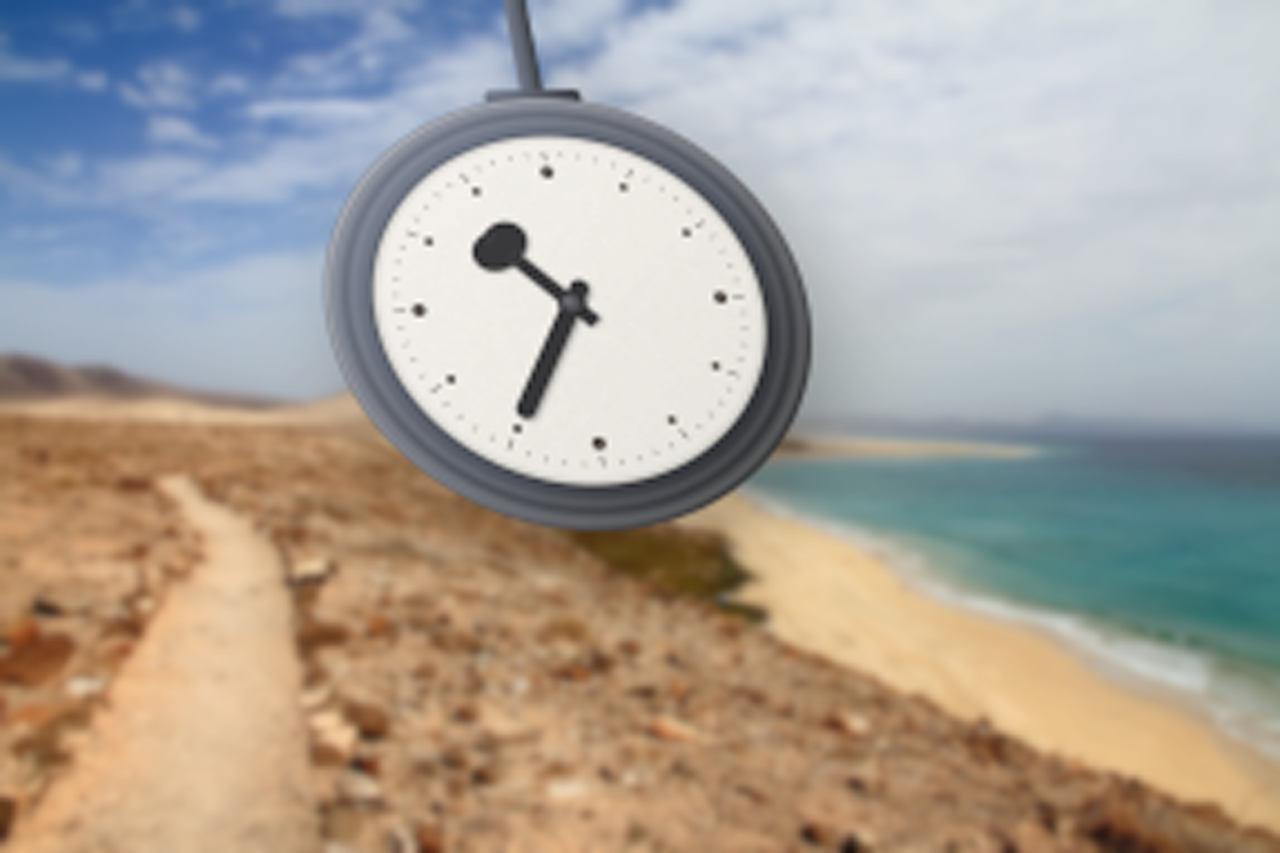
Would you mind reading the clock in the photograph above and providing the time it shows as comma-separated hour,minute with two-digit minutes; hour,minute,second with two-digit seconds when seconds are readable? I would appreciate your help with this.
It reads 10,35
